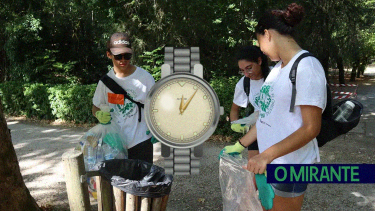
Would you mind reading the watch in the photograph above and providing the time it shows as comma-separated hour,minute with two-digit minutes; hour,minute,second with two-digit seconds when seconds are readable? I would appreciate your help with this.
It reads 12,06
